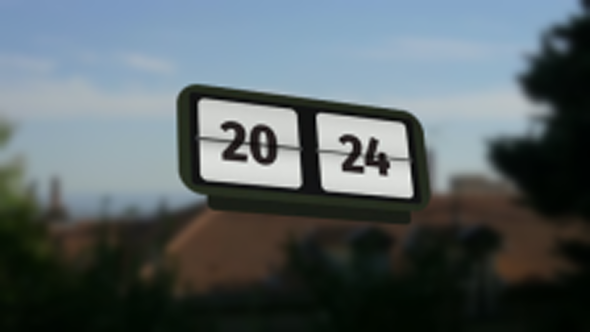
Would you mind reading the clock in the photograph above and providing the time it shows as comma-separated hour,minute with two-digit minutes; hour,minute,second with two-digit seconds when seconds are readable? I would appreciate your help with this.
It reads 20,24
